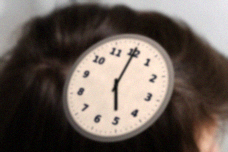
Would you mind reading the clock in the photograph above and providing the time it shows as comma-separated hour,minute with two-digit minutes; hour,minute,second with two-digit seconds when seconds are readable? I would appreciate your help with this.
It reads 5,00
